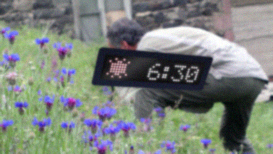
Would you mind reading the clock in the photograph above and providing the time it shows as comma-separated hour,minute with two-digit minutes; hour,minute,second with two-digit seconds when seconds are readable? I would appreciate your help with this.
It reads 6,30
